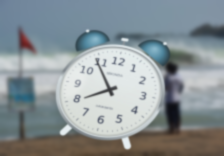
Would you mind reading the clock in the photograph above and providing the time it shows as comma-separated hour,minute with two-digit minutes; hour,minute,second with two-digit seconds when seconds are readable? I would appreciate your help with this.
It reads 7,54
